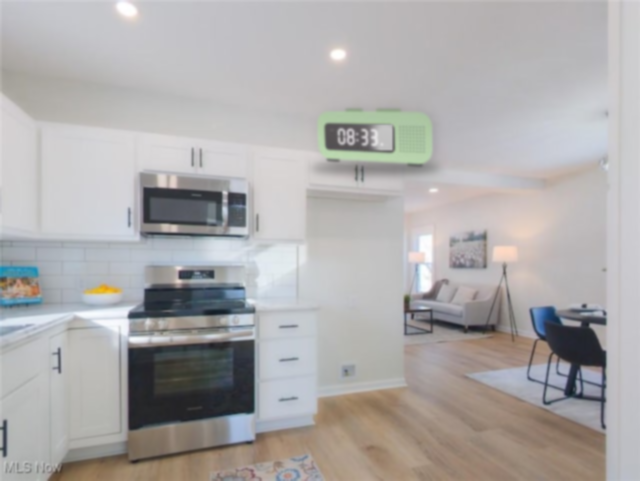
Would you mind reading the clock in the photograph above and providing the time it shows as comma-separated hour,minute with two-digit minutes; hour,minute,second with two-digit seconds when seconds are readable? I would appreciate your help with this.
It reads 8,33
